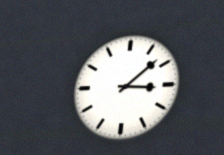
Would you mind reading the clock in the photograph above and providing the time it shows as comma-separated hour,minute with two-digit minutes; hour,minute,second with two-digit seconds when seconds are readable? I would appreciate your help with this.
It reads 3,08
